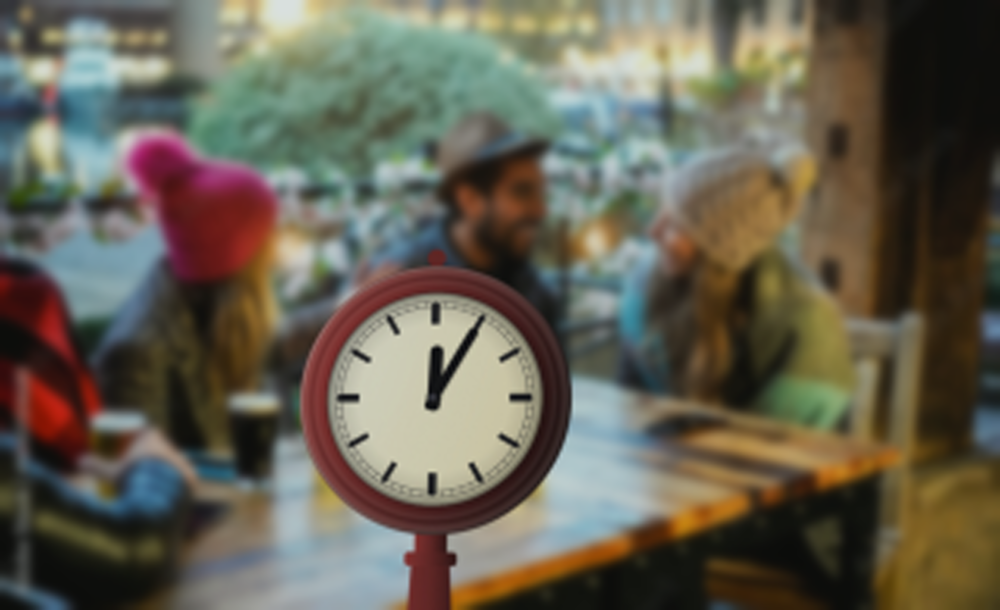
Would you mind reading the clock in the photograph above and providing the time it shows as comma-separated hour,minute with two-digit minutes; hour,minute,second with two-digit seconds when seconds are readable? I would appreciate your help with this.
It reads 12,05
